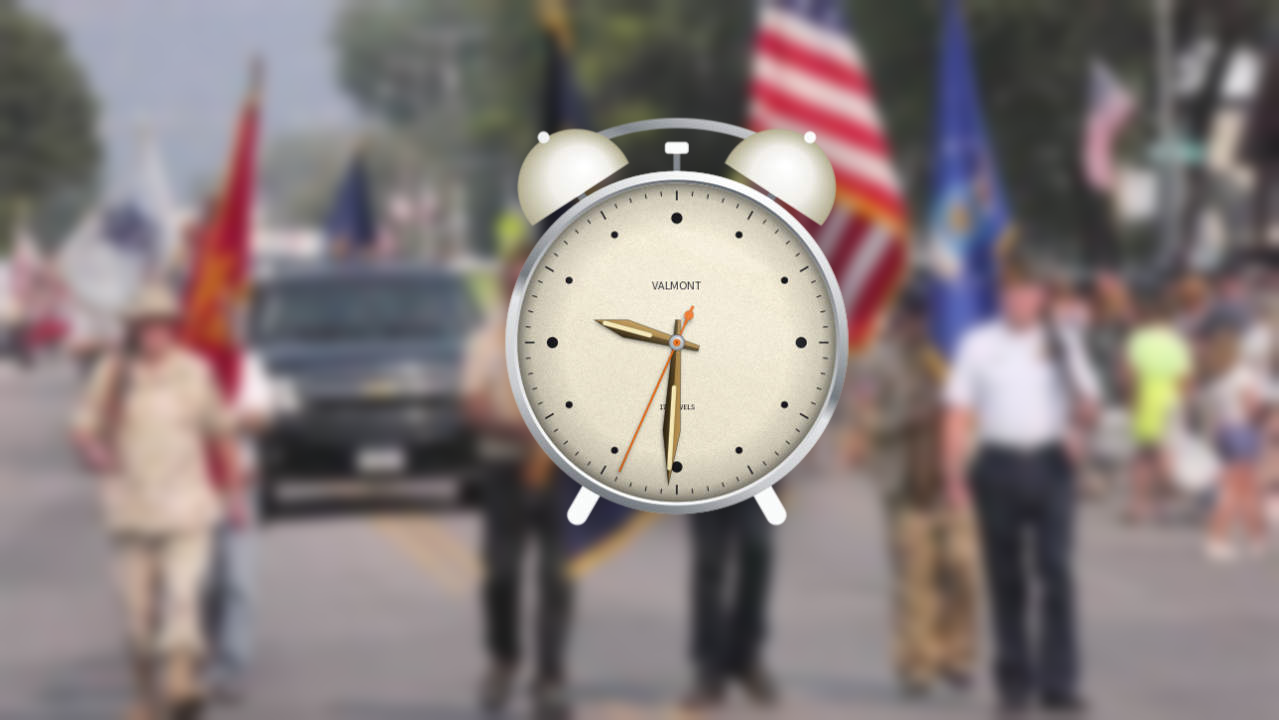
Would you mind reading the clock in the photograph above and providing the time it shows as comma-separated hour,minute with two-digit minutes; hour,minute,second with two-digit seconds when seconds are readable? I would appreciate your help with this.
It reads 9,30,34
